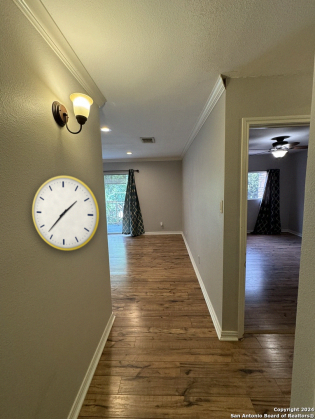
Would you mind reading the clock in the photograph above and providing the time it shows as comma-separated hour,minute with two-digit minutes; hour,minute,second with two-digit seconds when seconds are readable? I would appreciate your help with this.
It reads 1,37
